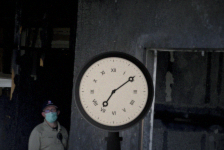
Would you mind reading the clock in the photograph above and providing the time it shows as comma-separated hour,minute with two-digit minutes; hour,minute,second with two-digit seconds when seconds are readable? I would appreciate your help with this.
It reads 7,09
